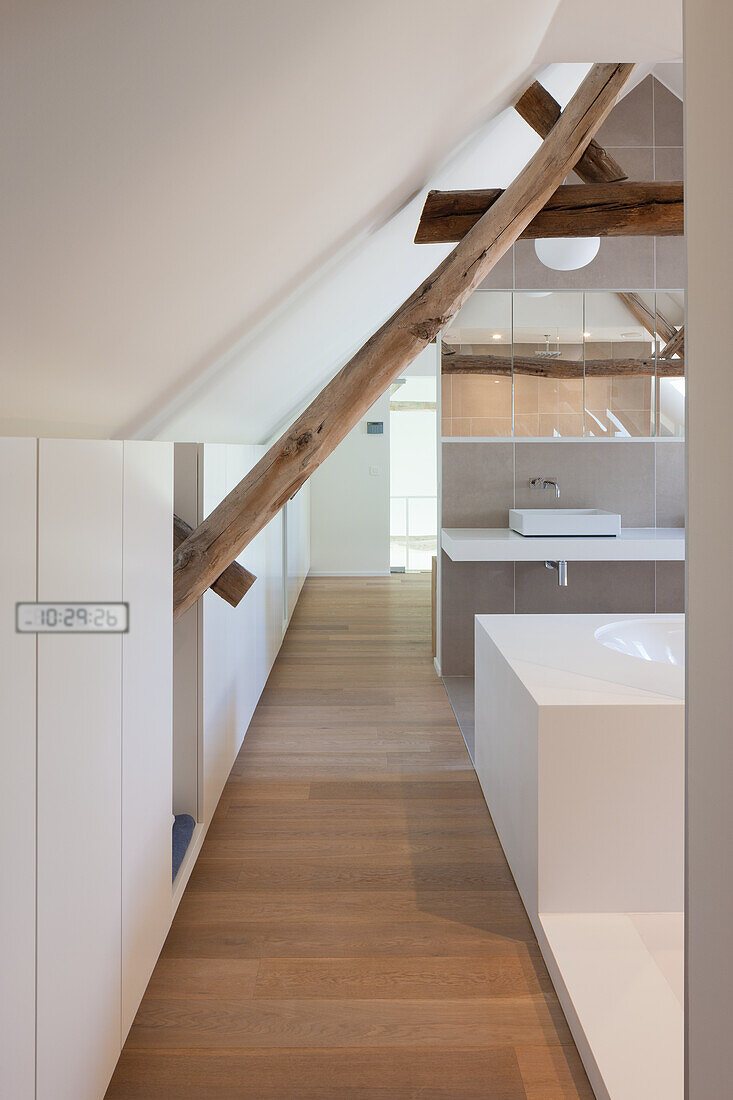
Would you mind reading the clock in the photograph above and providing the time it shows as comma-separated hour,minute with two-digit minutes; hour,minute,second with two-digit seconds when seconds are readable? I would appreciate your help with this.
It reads 10,29,26
